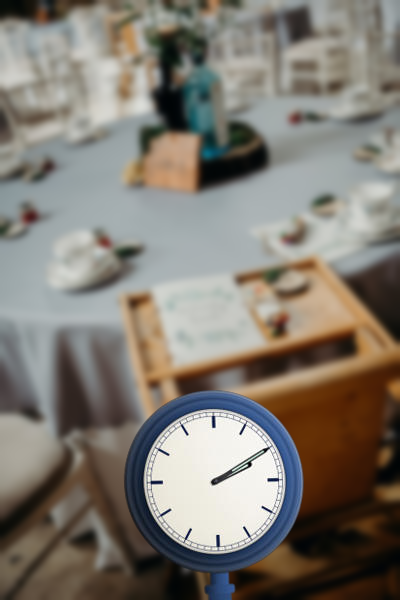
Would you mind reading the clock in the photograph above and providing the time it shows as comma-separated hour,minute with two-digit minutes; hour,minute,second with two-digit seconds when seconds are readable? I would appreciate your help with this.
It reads 2,10
